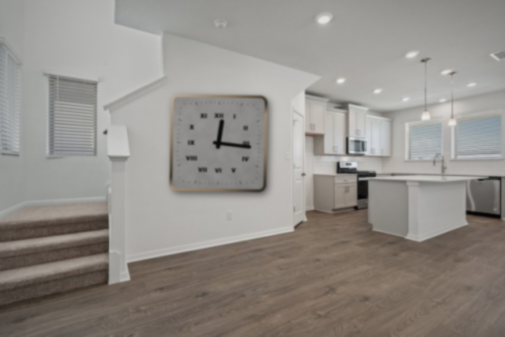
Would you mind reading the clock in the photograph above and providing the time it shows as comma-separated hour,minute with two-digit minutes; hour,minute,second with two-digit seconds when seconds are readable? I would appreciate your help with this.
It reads 12,16
